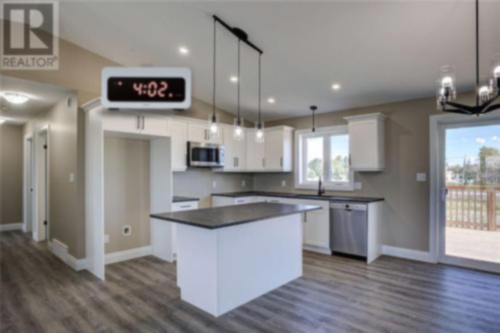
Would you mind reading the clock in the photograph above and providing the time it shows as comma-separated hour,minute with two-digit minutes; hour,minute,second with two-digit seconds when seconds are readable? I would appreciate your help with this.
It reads 4,02
